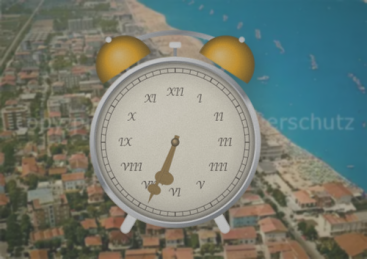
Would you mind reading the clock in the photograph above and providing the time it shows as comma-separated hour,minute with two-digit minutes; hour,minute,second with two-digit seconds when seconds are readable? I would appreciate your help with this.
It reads 6,34
